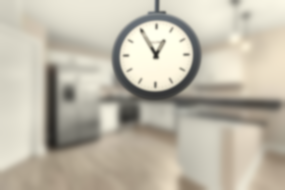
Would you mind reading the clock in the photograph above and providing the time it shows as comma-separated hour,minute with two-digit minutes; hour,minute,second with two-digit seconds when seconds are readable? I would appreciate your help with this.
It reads 12,55
